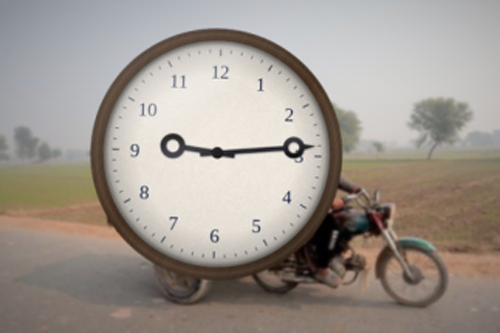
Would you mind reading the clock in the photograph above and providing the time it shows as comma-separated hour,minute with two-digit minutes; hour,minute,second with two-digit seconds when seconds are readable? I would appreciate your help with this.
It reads 9,14
